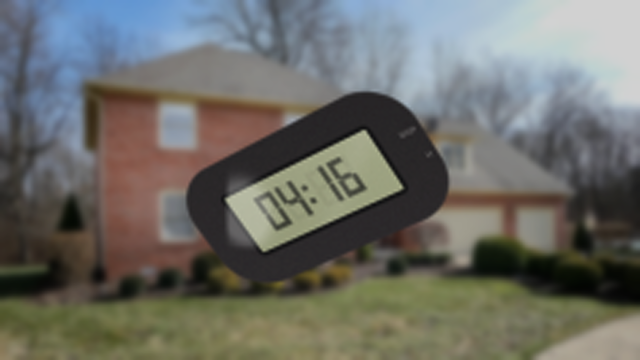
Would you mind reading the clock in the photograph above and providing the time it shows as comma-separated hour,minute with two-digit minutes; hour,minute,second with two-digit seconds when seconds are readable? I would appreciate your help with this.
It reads 4,16
